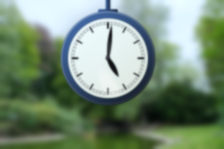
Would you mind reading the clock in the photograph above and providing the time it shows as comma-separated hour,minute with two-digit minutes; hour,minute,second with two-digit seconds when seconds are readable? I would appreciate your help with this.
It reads 5,01
